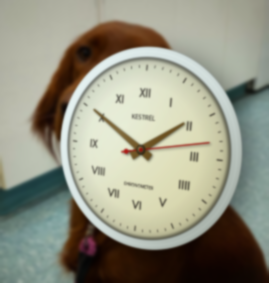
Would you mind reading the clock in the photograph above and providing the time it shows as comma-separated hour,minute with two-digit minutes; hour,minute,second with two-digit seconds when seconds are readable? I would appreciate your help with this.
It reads 1,50,13
